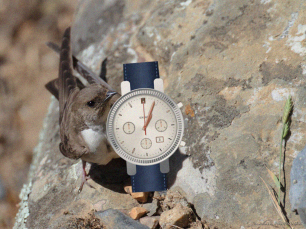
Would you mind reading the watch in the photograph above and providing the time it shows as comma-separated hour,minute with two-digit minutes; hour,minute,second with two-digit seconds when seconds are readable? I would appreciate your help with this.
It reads 1,04
